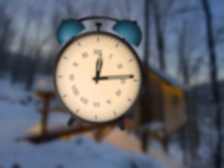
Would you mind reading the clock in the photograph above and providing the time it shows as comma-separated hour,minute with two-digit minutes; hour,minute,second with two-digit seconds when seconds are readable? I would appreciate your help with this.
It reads 12,14
